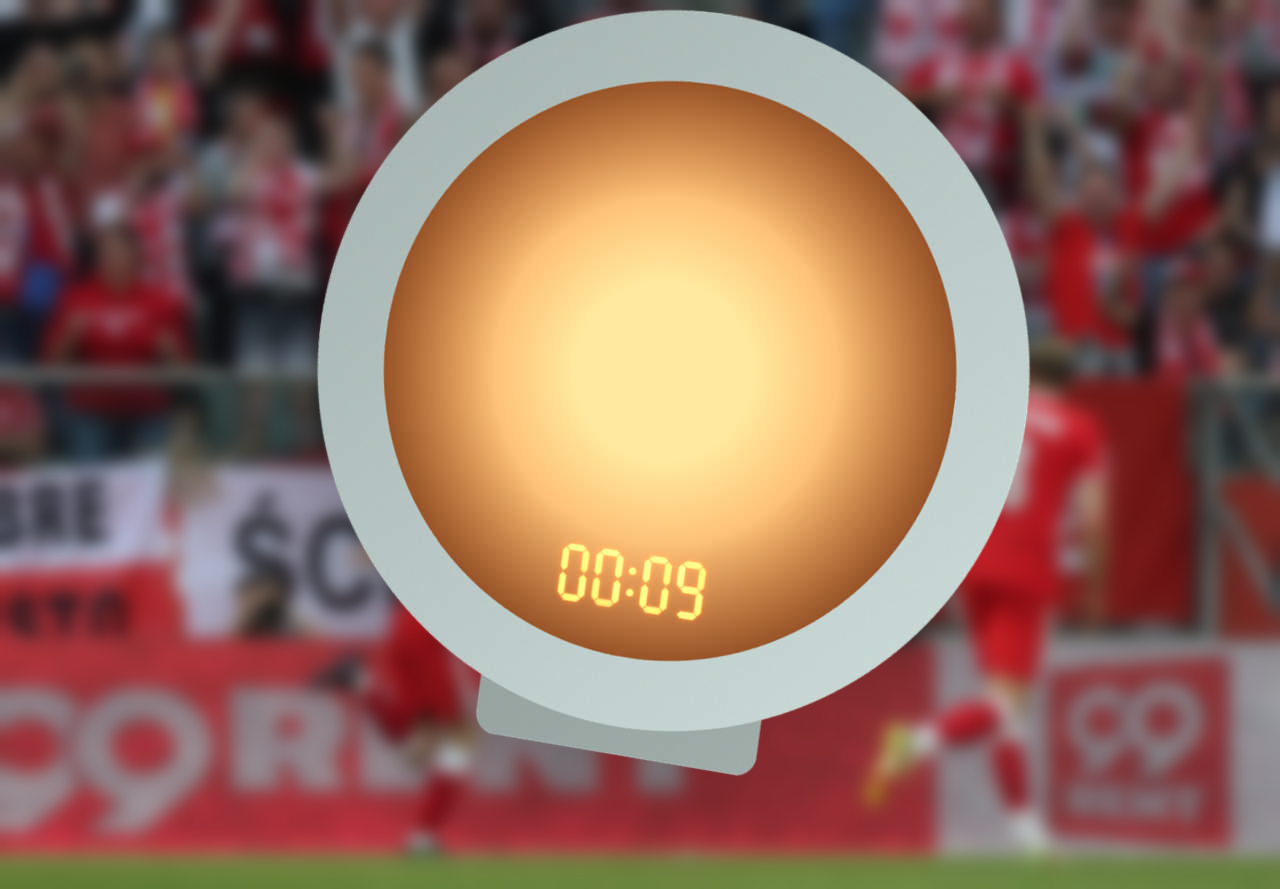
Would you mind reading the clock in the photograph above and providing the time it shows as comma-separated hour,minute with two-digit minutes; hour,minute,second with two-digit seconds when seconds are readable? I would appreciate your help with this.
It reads 0,09
